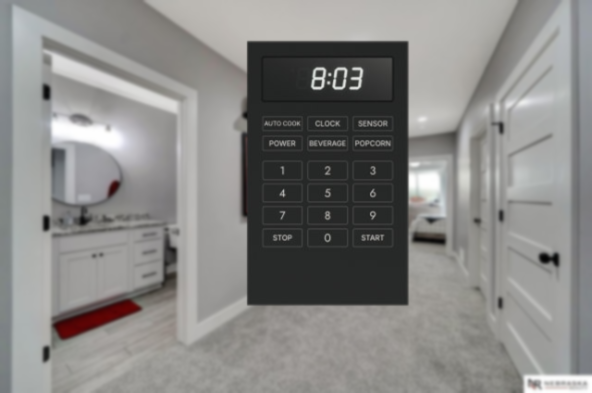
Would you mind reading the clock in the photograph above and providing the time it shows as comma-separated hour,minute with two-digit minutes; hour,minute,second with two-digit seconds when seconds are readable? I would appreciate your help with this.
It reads 8,03
